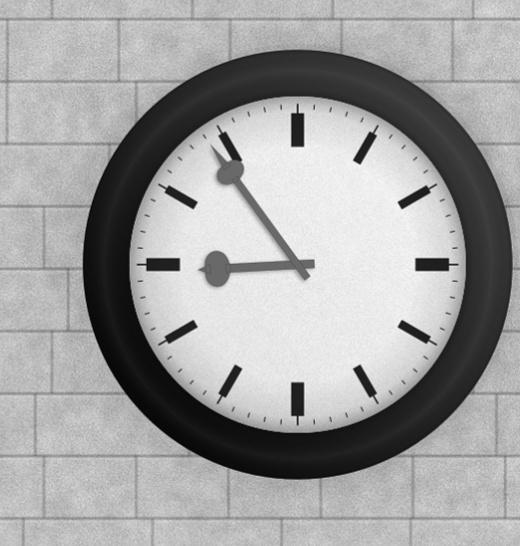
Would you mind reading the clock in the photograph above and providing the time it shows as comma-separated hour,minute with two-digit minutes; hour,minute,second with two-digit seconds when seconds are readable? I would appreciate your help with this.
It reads 8,54
